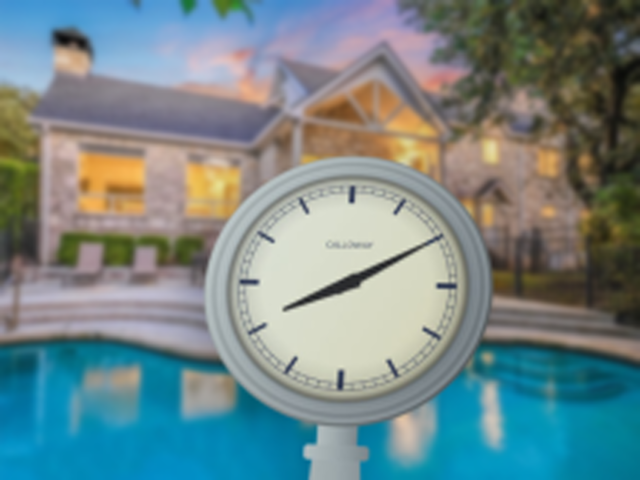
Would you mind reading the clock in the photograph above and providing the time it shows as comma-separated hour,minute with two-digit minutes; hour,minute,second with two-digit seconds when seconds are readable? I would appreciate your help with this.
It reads 8,10
